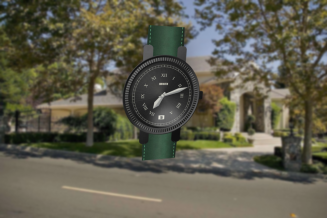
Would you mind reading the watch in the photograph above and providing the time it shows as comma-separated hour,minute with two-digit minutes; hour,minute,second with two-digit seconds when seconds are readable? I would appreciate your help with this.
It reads 7,12
